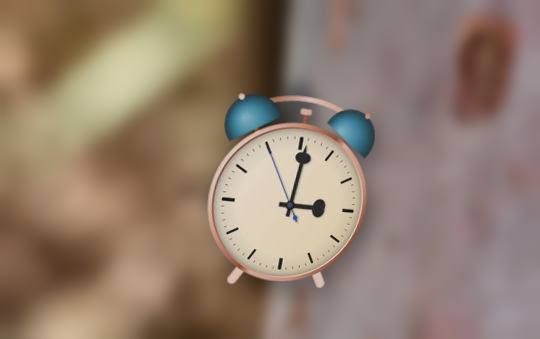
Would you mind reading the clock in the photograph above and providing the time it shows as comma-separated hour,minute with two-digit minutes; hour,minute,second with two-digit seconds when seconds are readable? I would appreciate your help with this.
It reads 3,00,55
